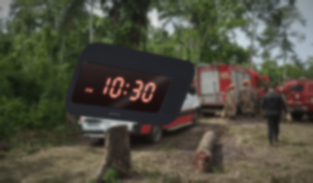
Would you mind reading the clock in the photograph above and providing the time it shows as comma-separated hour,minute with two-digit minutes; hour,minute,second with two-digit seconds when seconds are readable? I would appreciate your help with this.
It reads 10,30
